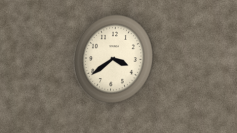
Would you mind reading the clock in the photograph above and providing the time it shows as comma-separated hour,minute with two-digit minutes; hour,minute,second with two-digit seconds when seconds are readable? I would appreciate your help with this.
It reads 3,39
